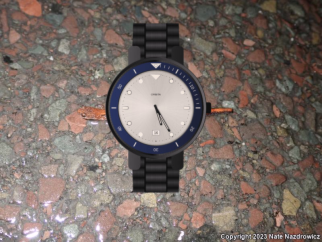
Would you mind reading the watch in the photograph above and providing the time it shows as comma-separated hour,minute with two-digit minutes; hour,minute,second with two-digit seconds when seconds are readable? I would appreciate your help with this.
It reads 5,25
